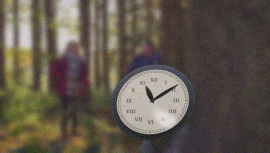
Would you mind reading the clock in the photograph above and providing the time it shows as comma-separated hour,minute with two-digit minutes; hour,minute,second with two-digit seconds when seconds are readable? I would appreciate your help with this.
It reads 11,09
